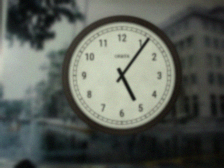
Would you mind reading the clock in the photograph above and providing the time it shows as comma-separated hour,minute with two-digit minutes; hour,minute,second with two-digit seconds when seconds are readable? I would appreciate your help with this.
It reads 5,06
